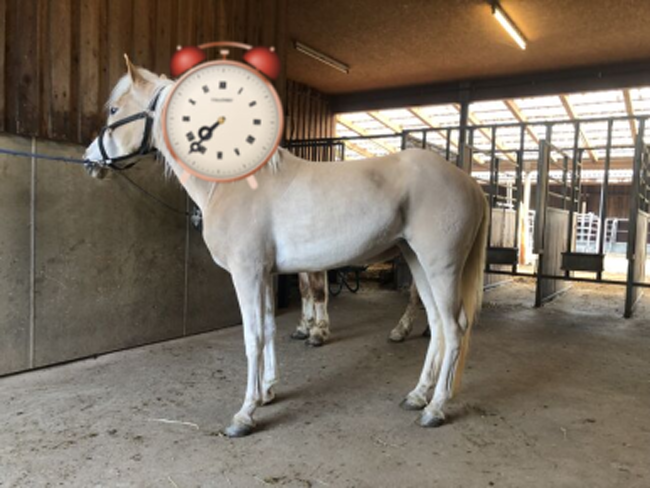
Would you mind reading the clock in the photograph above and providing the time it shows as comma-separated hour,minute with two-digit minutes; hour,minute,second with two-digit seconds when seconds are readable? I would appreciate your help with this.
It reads 7,37
